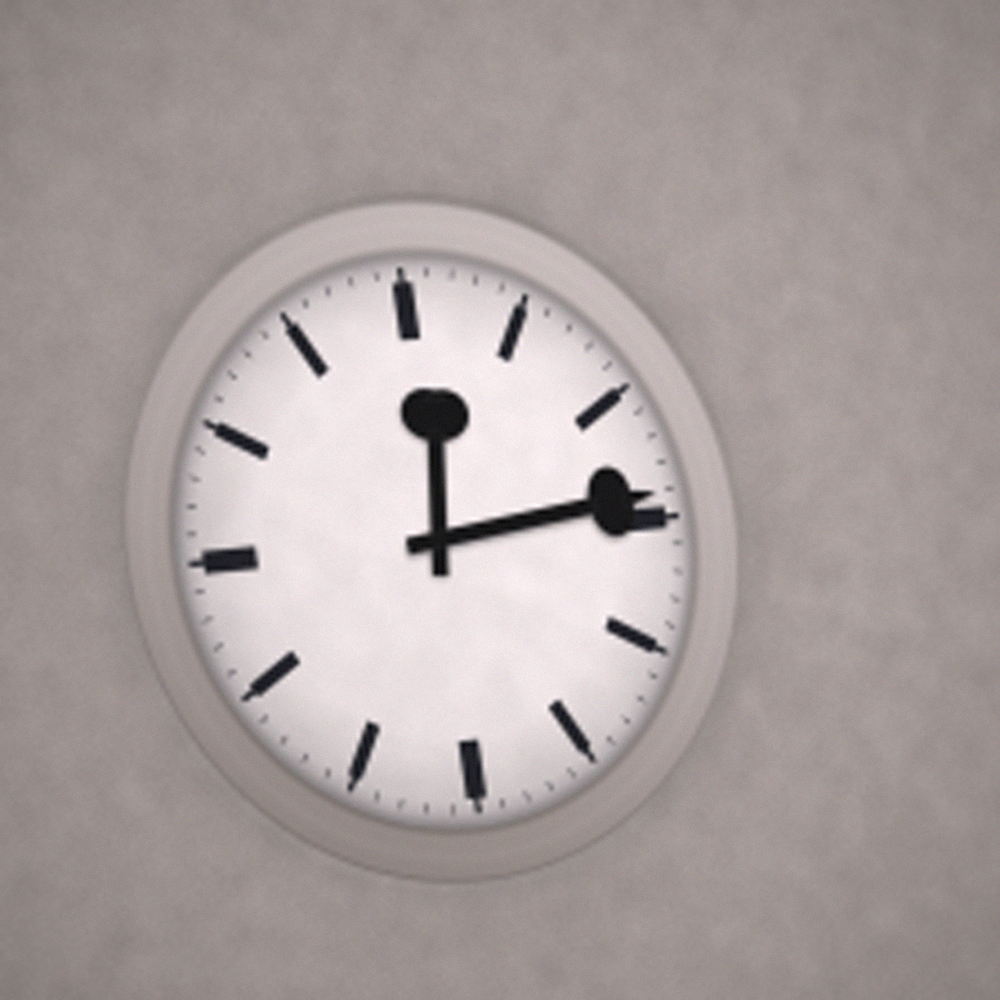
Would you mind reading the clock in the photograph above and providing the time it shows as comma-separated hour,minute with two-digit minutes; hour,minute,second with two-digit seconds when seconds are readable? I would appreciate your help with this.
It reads 12,14
